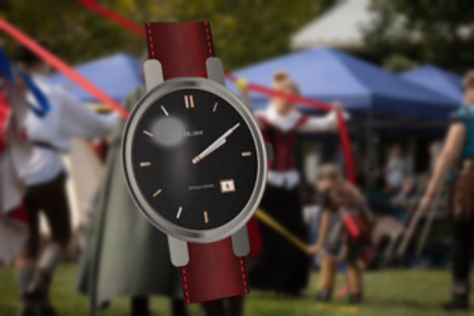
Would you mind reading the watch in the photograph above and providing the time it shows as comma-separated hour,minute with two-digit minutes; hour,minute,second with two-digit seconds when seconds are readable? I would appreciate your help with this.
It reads 2,10
